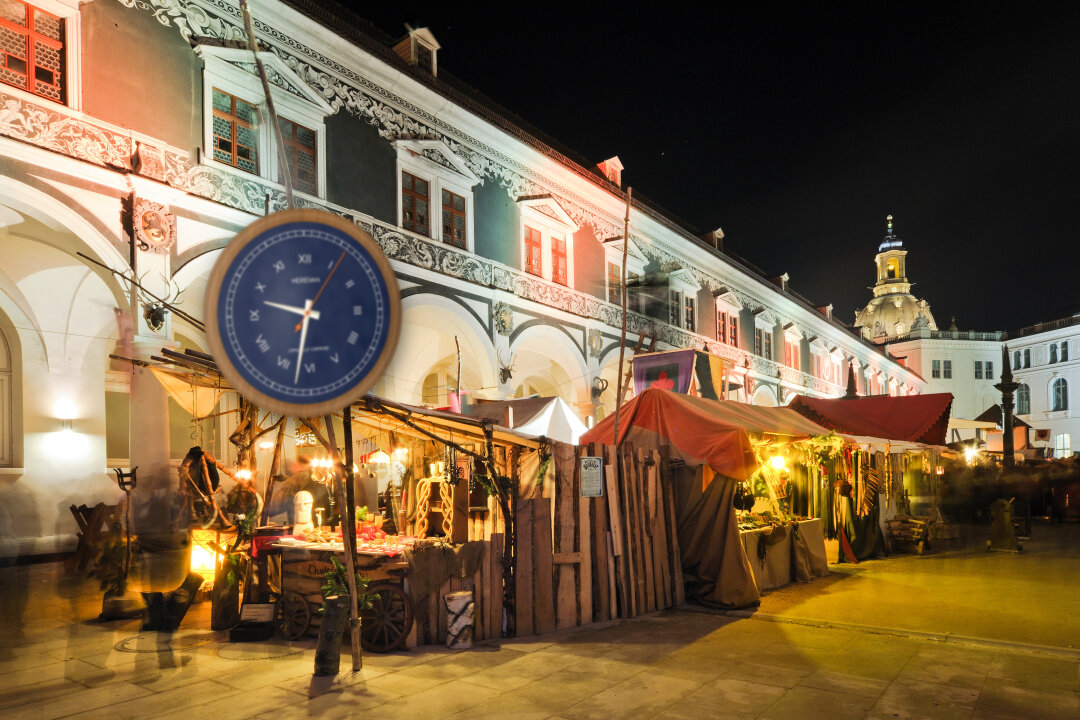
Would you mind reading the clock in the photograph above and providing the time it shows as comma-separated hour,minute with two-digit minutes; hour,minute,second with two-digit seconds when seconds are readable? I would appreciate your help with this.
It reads 9,32,06
